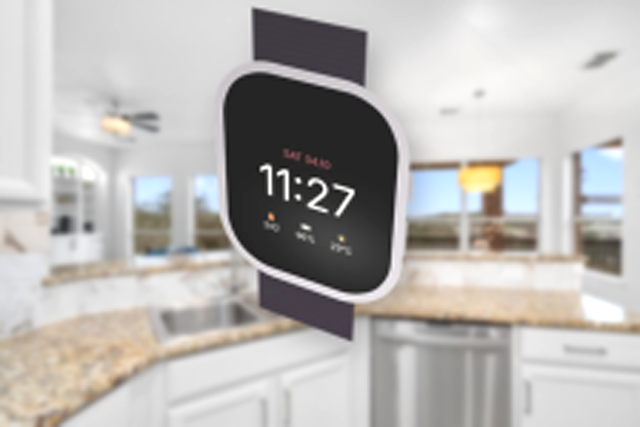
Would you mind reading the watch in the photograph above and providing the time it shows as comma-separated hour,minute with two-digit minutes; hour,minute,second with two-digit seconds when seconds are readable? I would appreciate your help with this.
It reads 11,27
